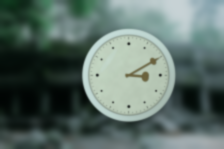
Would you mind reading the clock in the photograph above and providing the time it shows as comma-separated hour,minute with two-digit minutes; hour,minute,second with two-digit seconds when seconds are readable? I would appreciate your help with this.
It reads 3,10
